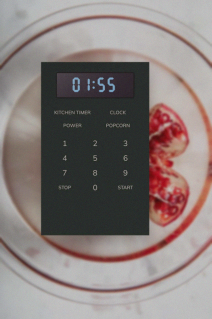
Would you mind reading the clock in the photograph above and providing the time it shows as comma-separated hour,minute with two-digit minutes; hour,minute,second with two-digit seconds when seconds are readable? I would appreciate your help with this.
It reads 1,55
